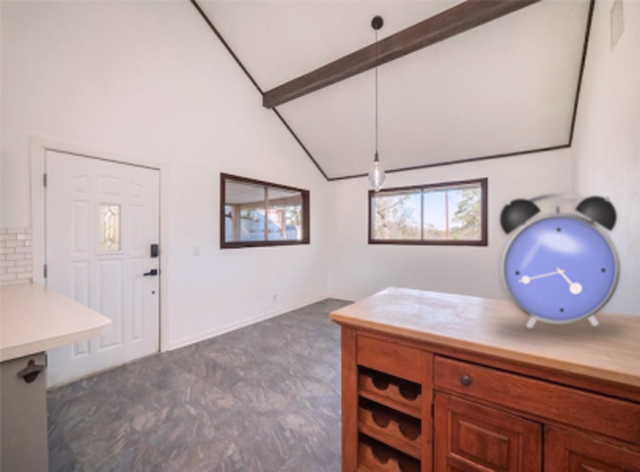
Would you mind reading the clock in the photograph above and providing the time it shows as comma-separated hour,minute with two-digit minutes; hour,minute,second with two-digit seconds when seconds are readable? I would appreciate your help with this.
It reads 4,43
